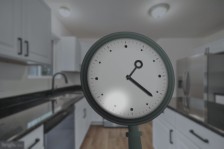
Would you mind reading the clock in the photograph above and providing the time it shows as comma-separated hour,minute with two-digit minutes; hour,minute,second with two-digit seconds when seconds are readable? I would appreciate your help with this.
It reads 1,22
